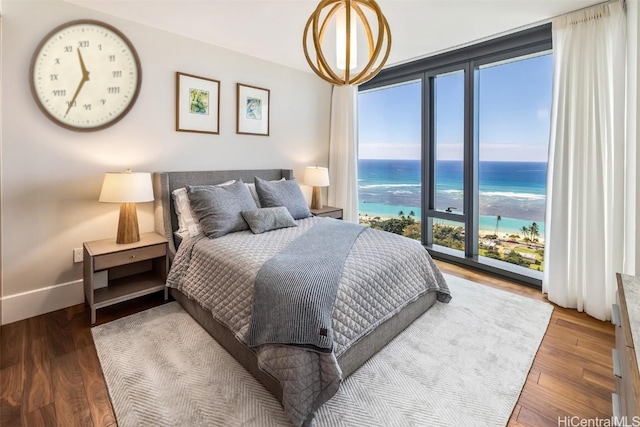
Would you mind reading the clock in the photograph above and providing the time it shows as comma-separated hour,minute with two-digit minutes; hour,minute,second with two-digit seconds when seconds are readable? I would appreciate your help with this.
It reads 11,35
